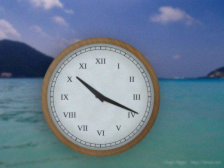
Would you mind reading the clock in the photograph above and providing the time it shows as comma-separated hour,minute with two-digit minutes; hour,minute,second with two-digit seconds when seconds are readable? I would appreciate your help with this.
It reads 10,19
